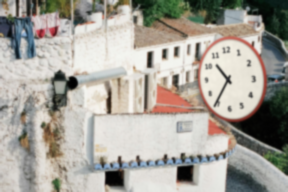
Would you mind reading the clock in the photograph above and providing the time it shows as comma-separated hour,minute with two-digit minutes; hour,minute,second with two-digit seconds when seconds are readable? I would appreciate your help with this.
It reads 10,36
